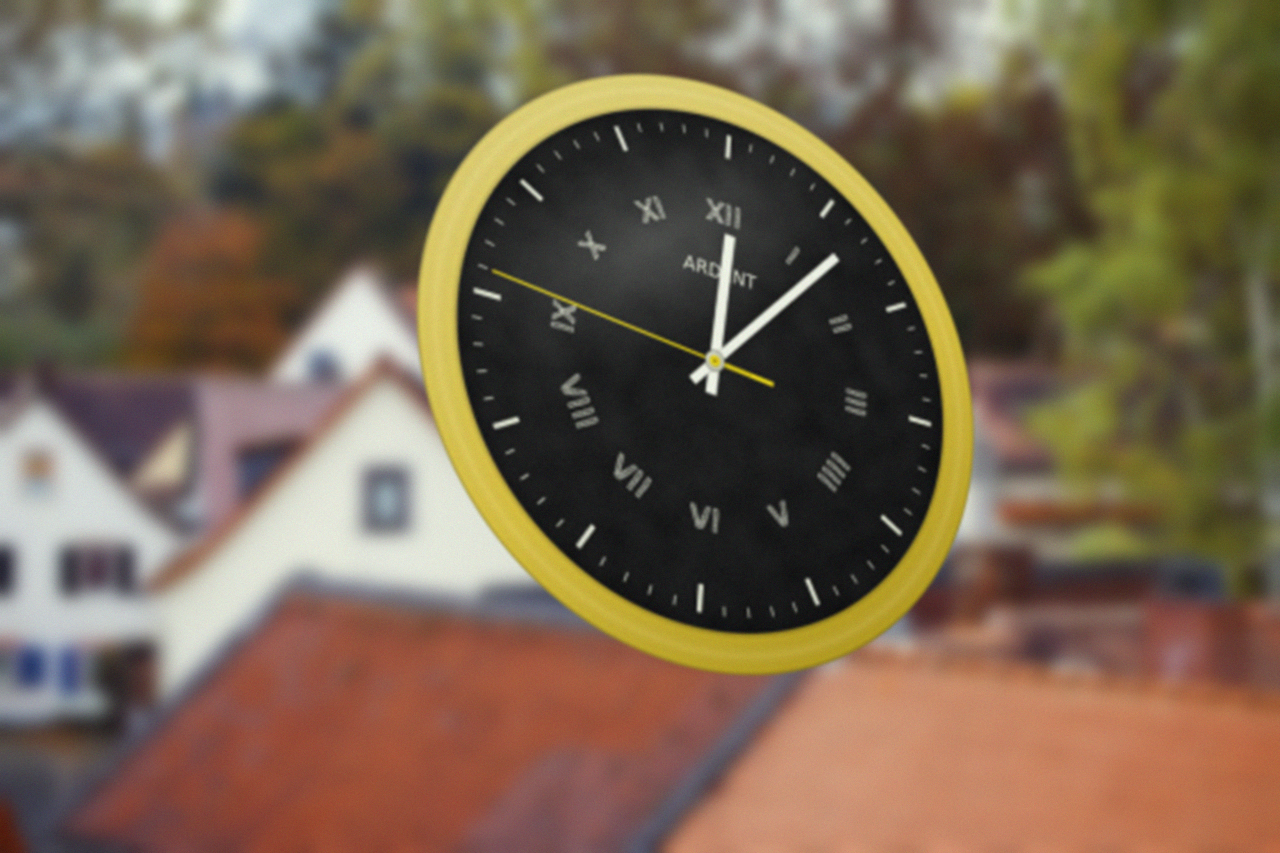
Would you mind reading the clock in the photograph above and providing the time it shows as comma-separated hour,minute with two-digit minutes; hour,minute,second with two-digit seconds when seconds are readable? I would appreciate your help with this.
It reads 12,06,46
